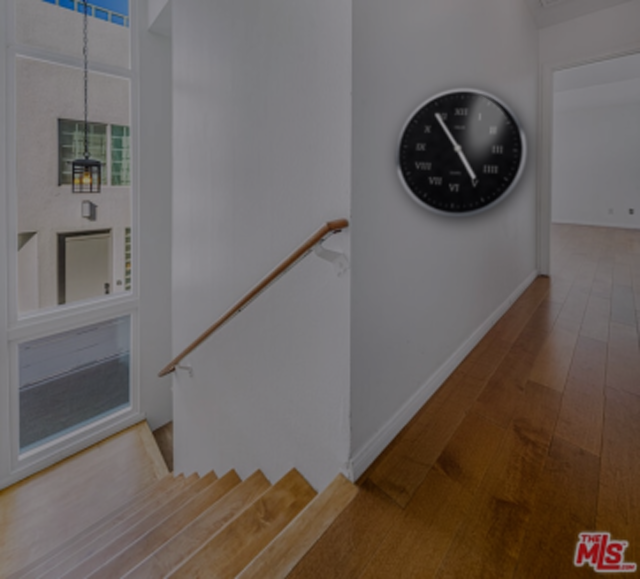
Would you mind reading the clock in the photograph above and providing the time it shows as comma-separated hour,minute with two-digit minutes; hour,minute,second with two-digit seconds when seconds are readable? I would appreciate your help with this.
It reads 4,54
